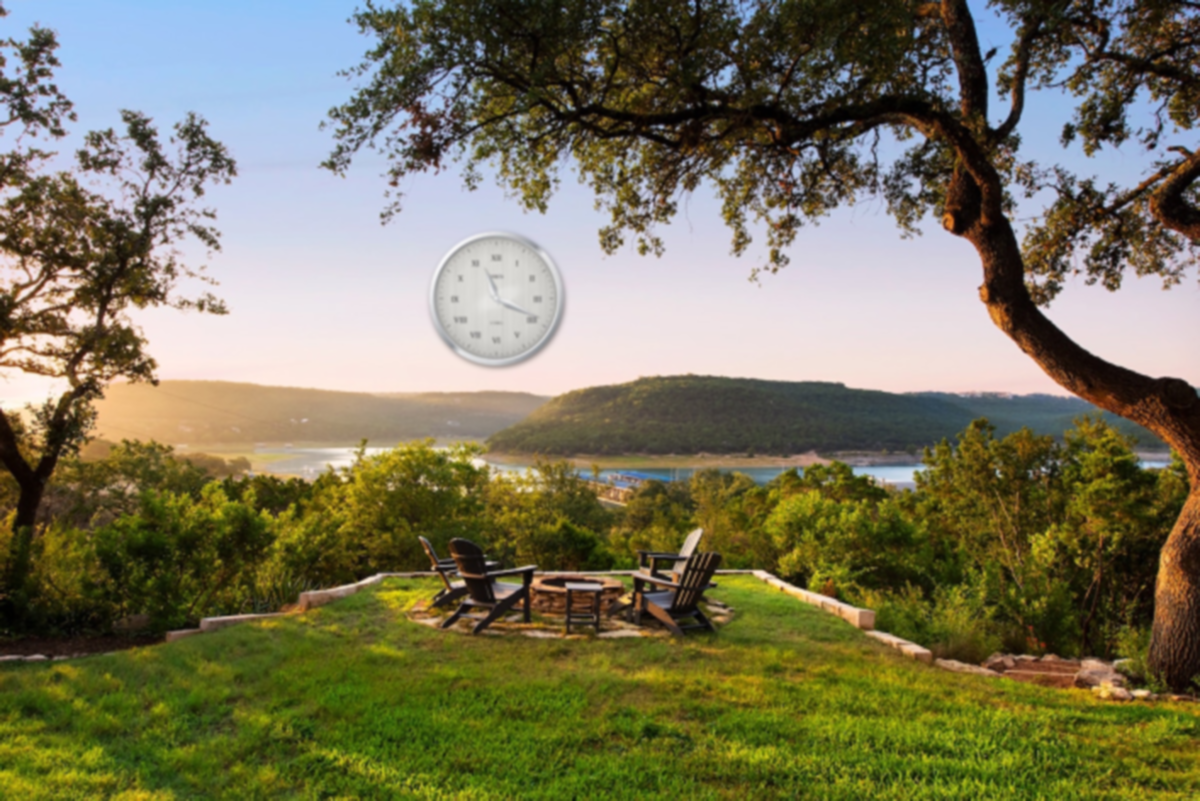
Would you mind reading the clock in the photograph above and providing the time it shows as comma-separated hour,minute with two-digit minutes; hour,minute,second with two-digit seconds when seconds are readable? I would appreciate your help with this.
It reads 11,19
